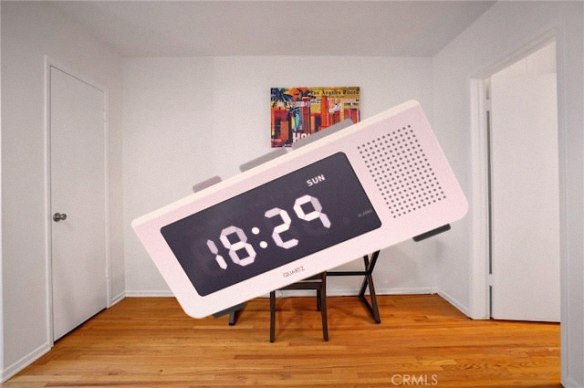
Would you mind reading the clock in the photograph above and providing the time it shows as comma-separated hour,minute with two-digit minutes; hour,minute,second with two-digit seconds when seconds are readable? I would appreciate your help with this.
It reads 18,29
